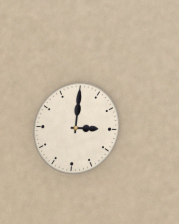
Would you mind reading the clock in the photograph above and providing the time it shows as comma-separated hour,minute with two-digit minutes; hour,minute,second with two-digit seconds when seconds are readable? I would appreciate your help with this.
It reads 3,00
